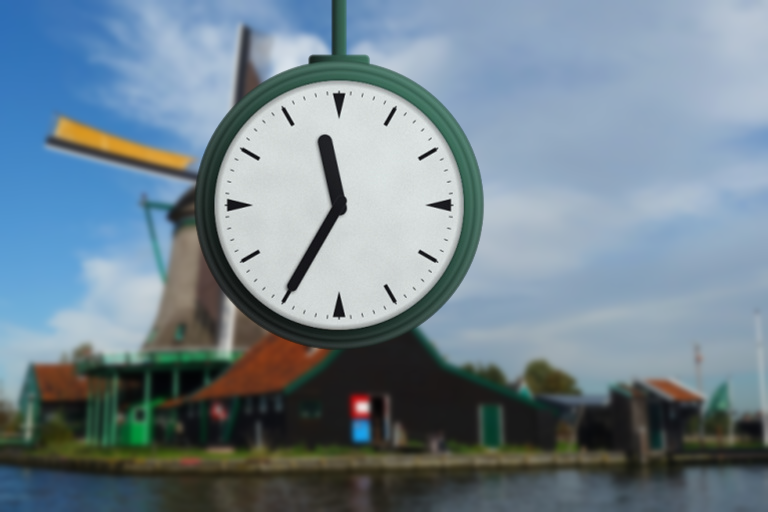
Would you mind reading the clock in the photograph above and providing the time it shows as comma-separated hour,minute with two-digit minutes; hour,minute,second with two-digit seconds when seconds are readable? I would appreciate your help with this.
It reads 11,35
